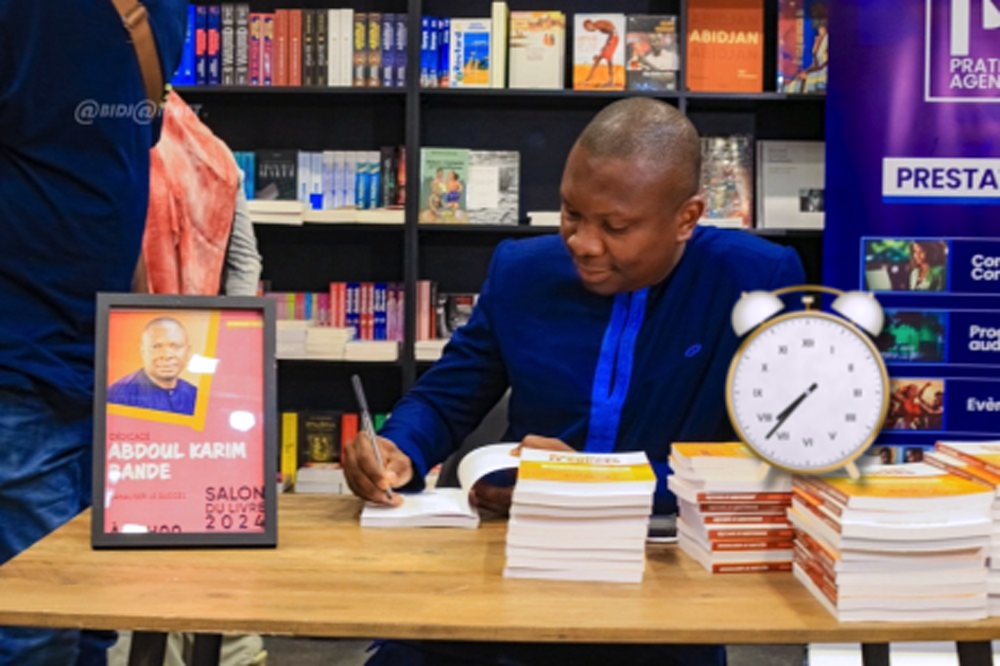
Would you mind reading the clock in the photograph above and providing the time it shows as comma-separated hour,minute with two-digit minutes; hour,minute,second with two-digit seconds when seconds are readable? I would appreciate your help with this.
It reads 7,37
